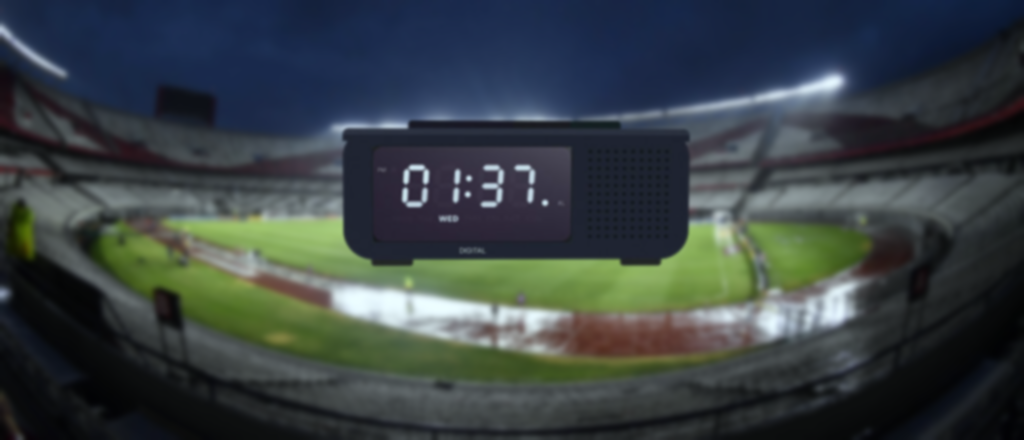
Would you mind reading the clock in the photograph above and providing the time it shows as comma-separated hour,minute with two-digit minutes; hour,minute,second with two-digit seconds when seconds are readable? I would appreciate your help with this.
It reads 1,37
